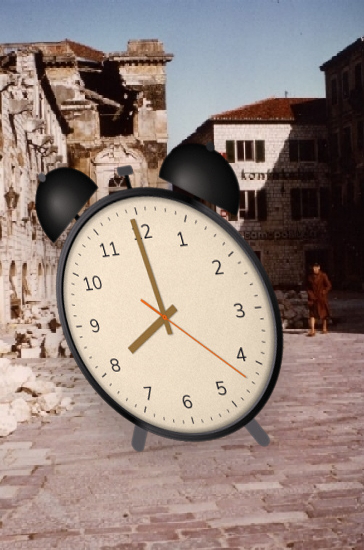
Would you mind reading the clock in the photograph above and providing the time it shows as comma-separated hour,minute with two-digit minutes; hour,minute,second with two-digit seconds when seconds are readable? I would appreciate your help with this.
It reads 7,59,22
